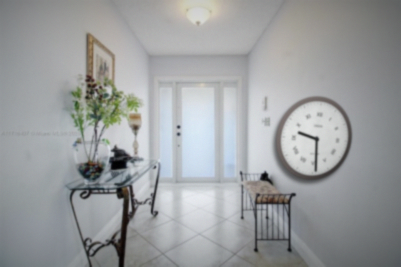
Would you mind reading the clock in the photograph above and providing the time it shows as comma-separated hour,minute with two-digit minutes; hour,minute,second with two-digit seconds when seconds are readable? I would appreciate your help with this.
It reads 9,29
